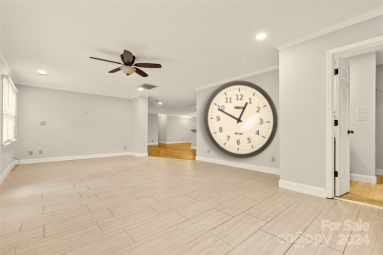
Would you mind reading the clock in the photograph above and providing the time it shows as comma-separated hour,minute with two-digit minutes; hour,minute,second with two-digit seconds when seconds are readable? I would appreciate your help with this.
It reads 12,49
